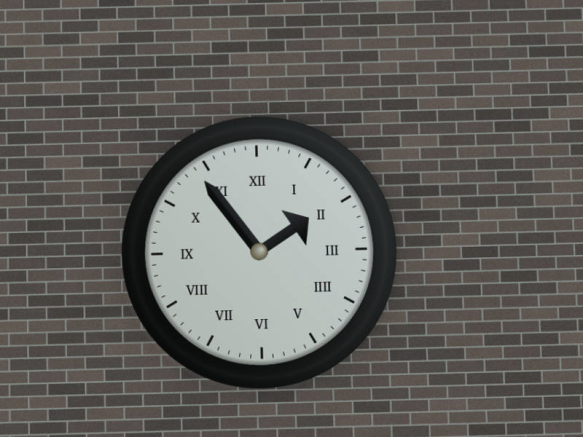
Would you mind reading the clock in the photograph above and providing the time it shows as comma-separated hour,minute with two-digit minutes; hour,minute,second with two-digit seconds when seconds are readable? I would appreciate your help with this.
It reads 1,54
